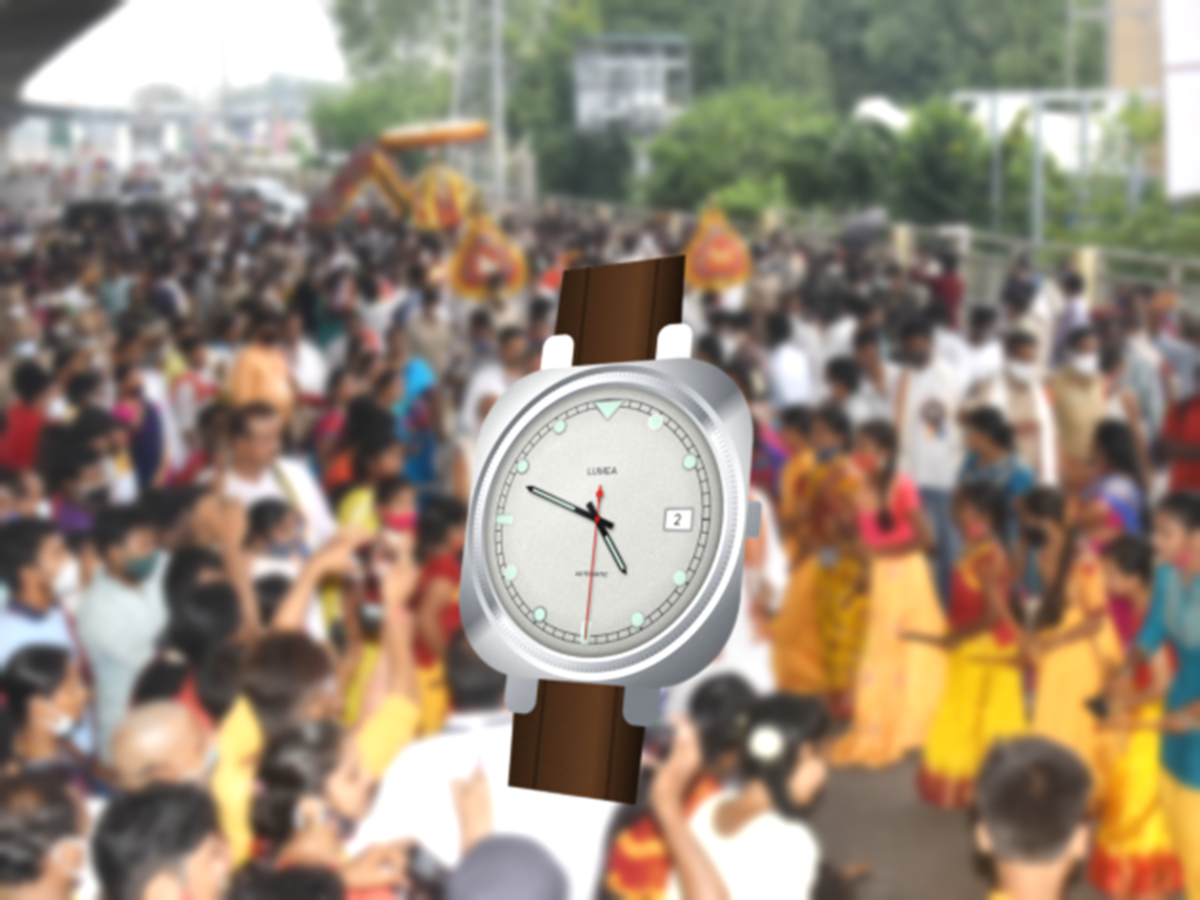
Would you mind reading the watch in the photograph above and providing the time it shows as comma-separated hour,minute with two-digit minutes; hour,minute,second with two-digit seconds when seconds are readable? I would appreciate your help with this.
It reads 4,48,30
